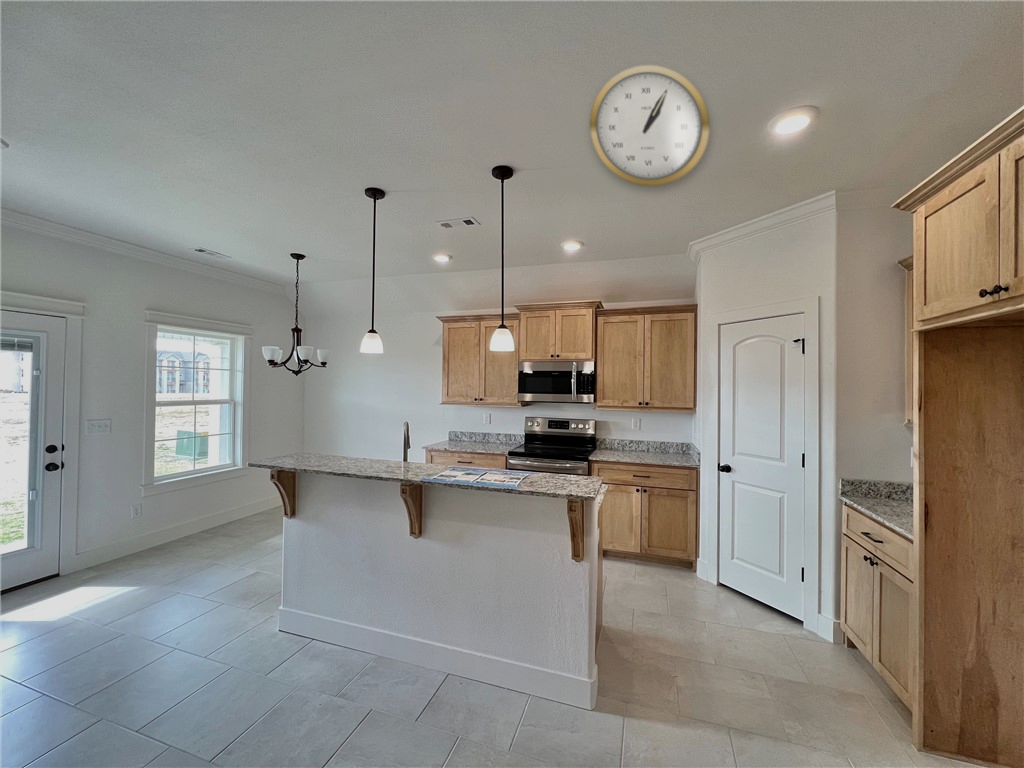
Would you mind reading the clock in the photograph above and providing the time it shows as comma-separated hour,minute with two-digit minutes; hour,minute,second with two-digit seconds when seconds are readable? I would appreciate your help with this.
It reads 1,05
